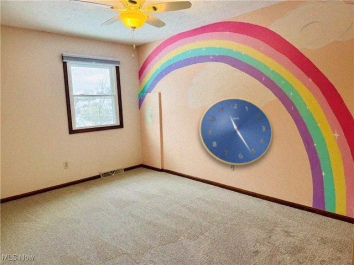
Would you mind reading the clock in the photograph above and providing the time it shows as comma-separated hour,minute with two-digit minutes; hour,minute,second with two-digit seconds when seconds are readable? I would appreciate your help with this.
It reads 11,26
